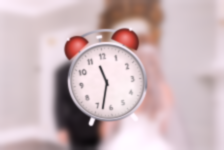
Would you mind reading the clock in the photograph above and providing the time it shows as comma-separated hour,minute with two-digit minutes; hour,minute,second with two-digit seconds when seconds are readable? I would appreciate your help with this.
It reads 11,33
